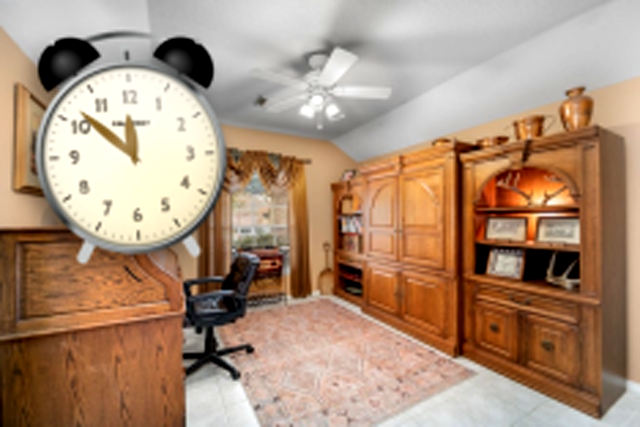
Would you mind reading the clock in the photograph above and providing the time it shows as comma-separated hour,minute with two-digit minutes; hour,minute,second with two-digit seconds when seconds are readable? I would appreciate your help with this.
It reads 11,52
